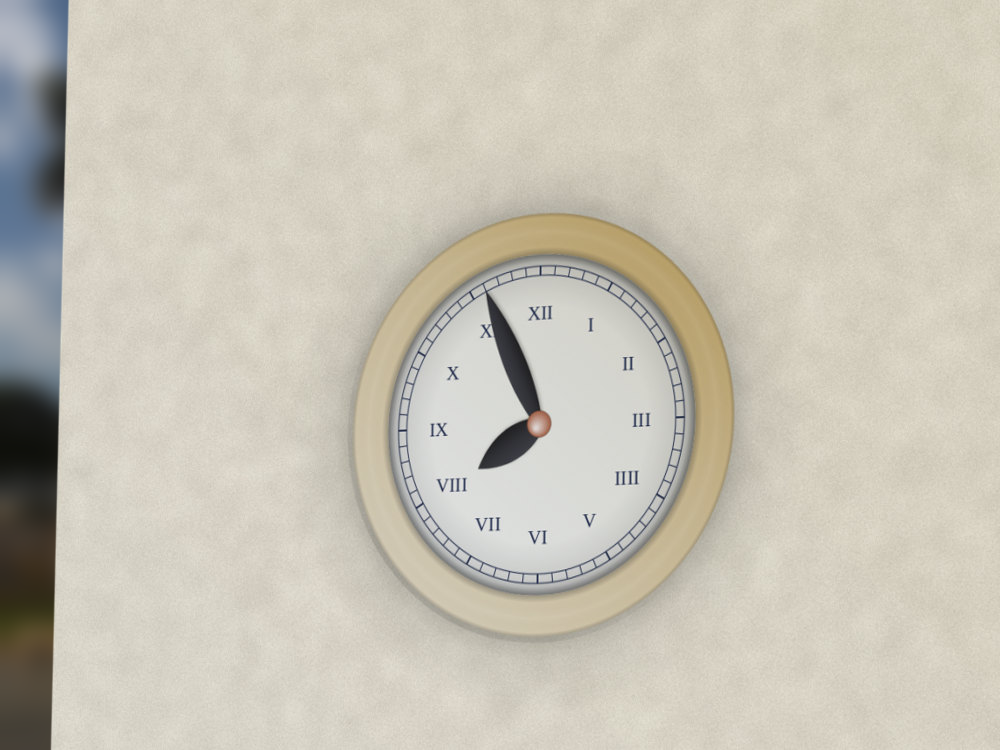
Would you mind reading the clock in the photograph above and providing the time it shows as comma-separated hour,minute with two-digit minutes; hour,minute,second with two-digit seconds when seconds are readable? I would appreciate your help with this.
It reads 7,56
